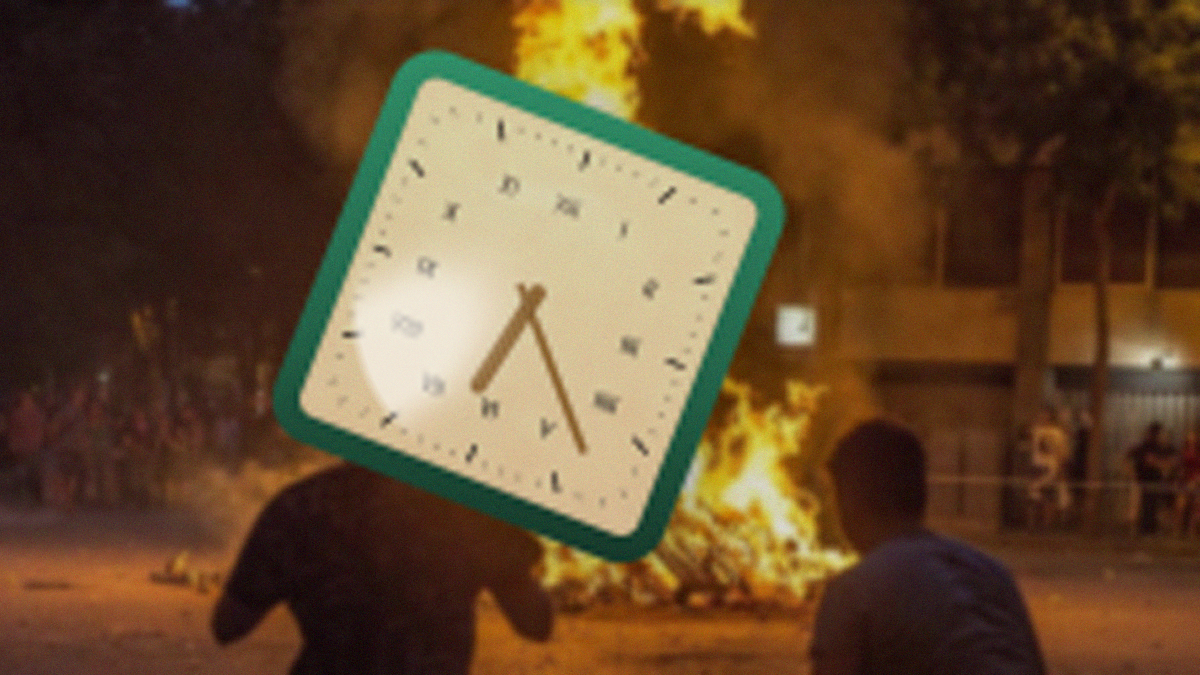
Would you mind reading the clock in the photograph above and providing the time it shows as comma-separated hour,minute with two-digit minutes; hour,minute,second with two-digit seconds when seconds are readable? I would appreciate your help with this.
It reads 6,23
